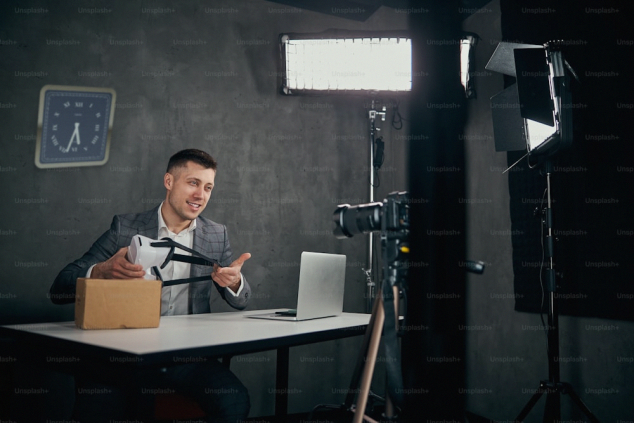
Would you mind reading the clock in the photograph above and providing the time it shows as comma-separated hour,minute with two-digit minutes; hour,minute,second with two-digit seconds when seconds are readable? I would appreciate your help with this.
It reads 5,33
